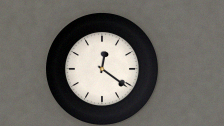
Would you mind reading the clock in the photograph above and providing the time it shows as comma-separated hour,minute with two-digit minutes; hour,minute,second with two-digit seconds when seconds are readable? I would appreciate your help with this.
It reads 12,21
